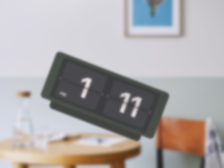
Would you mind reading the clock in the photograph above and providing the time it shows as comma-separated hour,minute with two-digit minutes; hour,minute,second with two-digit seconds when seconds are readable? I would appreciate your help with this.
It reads 1,11
